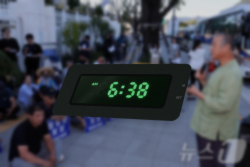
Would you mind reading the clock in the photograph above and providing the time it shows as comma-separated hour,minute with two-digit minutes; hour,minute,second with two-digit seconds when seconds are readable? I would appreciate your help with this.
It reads 6,38
